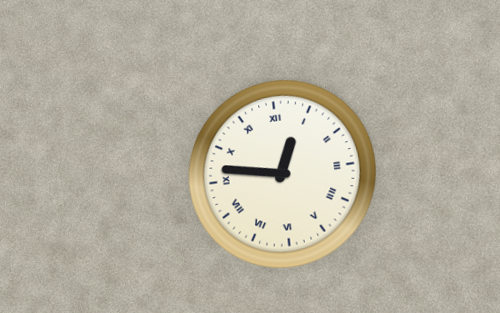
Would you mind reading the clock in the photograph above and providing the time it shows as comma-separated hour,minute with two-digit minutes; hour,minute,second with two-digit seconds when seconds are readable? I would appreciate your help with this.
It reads 12,47
